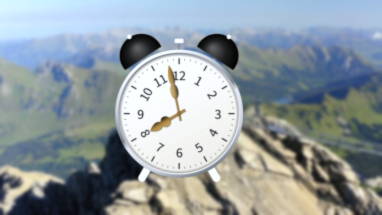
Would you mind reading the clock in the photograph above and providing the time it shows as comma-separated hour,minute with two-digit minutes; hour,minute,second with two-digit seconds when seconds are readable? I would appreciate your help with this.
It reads 7,58
